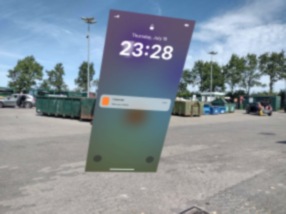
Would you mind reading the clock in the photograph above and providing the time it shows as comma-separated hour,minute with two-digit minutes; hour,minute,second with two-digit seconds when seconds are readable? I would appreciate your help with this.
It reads 23,28
